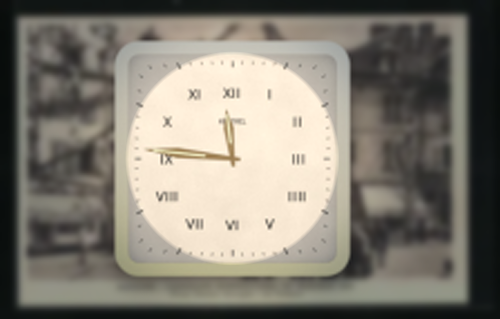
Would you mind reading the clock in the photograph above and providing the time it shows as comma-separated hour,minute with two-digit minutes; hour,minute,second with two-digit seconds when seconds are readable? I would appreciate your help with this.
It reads 11,46
